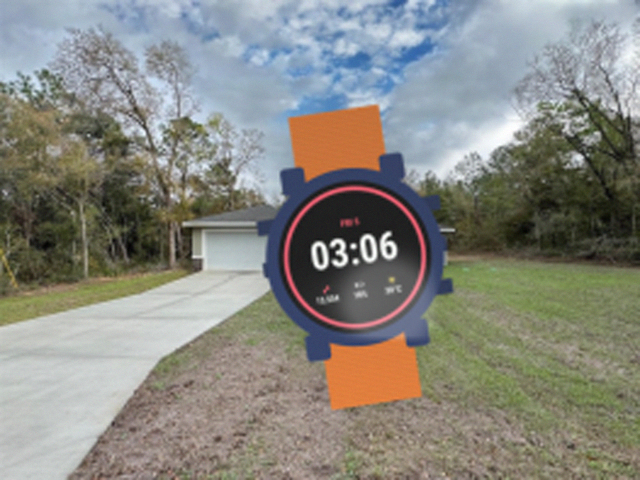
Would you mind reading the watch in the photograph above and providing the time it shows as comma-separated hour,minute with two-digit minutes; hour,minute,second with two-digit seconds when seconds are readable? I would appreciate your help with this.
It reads 3,06
